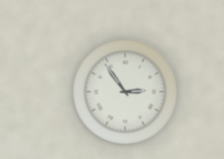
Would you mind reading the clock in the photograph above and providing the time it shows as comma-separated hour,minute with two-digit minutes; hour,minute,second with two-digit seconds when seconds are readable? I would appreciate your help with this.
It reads 2,54
